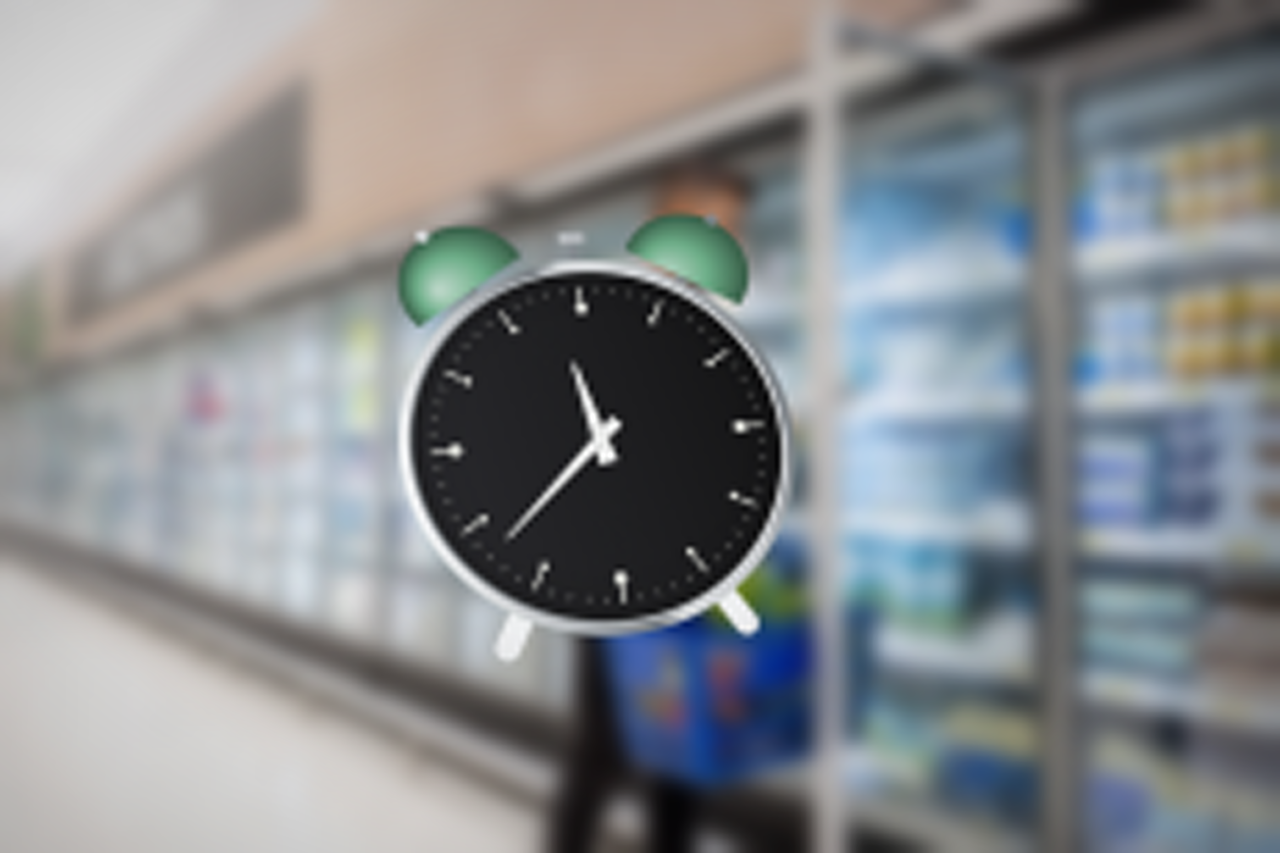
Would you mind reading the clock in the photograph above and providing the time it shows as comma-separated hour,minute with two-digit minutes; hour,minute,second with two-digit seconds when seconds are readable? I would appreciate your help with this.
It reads 11,38
